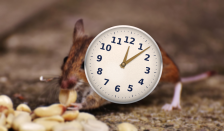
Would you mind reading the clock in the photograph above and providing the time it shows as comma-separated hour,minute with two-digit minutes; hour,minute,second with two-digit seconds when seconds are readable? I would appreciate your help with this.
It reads 12,07
